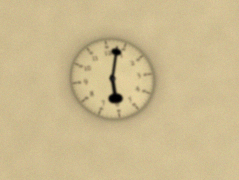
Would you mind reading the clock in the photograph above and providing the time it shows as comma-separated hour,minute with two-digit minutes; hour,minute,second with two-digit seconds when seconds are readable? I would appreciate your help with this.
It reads 6,03
